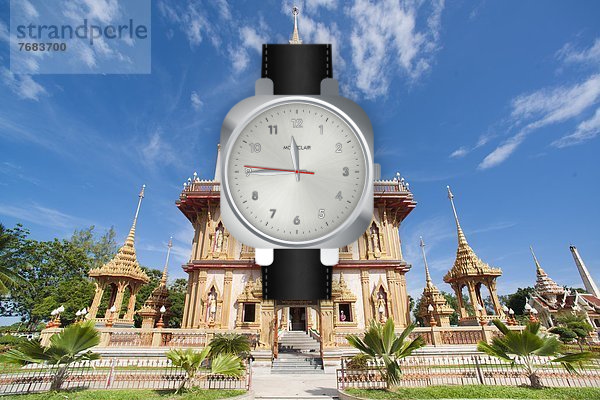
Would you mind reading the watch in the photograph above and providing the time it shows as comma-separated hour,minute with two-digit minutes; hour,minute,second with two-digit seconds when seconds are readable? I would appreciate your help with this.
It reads 11,44,46
